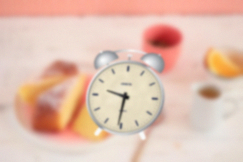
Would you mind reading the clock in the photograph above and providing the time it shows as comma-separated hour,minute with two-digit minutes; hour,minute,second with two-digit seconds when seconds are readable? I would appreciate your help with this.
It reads 9,31
